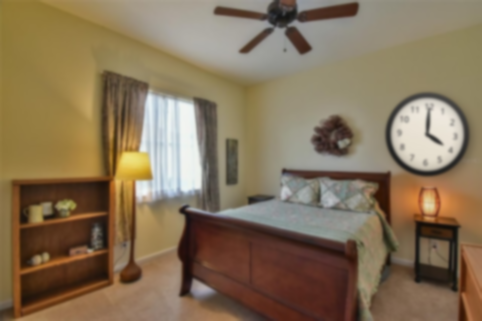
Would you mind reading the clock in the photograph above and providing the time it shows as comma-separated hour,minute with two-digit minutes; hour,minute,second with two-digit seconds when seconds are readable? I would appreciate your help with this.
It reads 4,00
